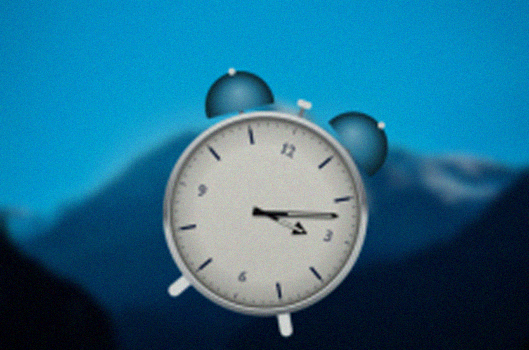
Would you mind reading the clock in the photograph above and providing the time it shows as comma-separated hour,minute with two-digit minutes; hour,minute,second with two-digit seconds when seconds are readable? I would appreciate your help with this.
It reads 3,12
